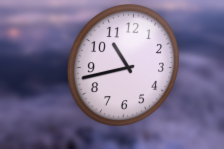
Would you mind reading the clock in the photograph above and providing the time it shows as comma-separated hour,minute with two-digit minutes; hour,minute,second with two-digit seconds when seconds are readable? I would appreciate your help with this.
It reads 10,43
